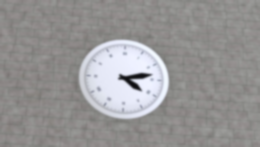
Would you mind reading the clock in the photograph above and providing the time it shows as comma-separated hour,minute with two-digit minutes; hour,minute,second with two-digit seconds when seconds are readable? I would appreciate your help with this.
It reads 4,13
